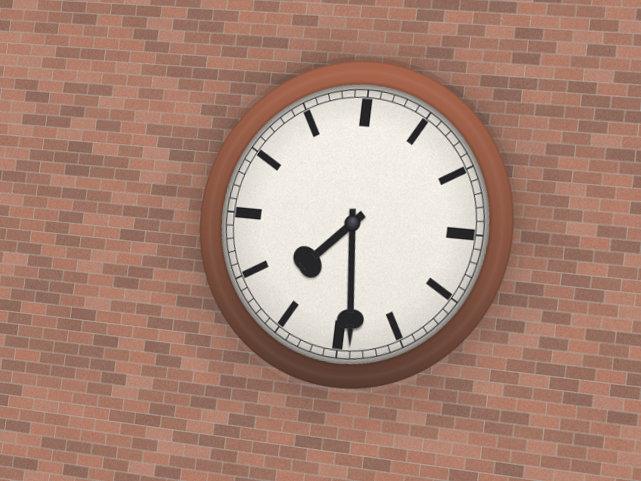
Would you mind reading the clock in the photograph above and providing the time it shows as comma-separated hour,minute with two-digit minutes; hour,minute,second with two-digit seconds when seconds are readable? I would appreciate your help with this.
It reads 7,29
